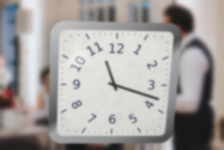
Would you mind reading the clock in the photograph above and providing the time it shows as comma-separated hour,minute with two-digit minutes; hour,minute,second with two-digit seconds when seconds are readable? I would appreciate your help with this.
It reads 11,18
